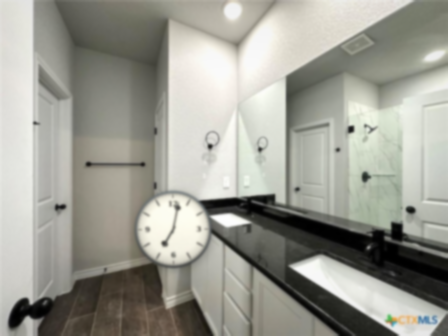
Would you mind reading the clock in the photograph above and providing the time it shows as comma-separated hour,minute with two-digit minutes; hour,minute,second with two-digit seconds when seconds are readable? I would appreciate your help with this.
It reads 7,02
